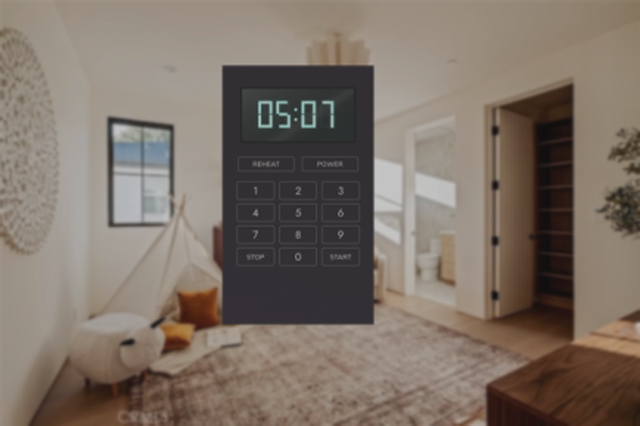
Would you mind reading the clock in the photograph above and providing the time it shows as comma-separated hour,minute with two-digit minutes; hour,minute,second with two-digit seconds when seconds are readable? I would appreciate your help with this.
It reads 5,07
